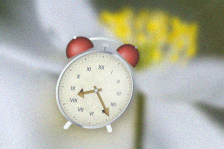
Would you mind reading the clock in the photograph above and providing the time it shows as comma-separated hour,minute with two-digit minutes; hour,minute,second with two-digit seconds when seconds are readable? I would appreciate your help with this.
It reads 8,24
